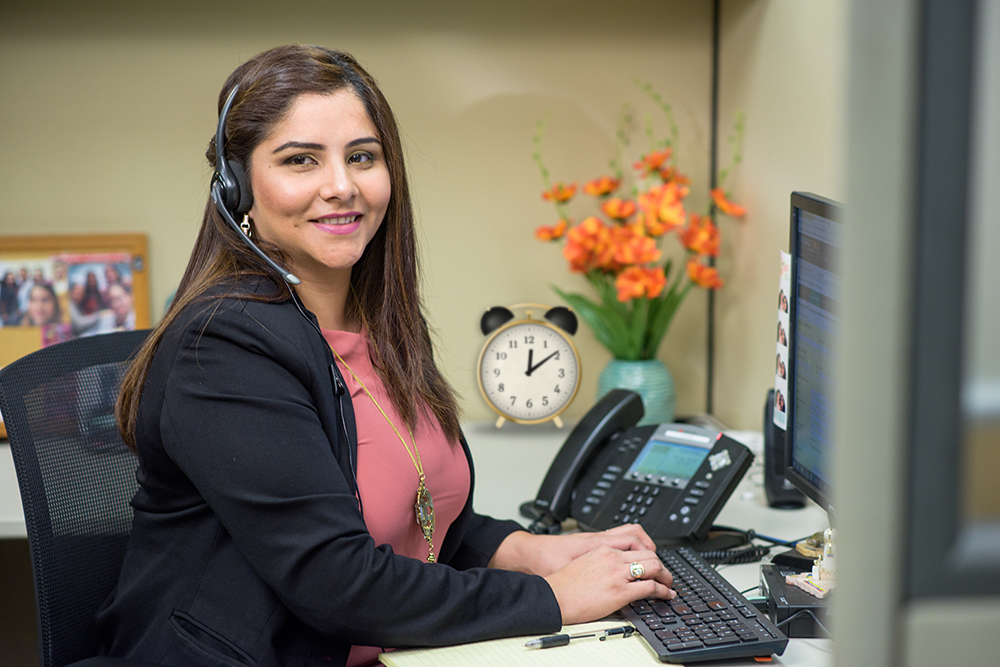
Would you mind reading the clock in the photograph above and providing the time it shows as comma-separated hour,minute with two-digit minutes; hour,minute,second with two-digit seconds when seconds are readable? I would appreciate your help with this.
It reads 12,09
